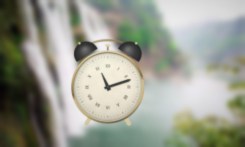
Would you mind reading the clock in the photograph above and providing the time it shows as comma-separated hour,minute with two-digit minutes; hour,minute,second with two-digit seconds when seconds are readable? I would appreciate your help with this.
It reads 11,12
